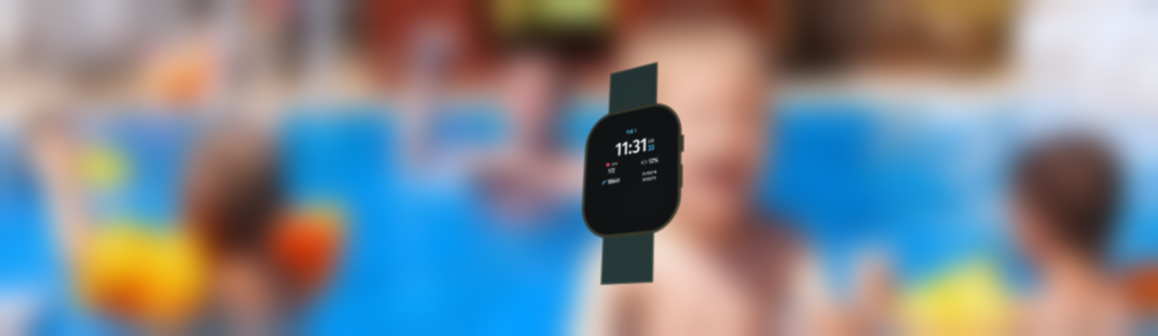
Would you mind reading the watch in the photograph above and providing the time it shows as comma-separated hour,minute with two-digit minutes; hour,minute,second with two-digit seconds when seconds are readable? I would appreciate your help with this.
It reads 11,31
